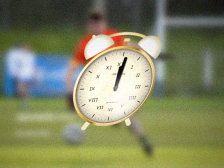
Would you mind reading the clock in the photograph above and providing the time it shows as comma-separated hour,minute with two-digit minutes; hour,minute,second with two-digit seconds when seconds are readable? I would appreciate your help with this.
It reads 12,01
